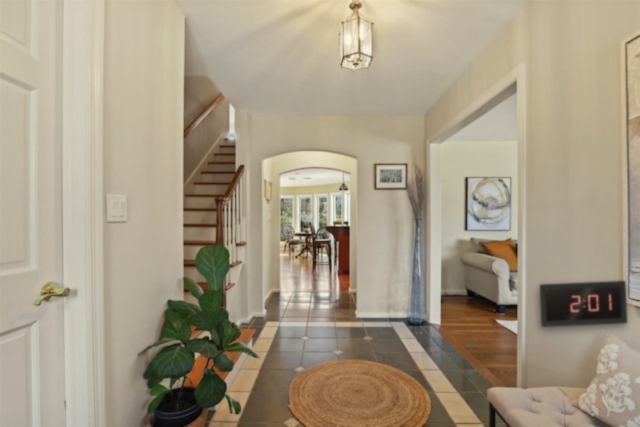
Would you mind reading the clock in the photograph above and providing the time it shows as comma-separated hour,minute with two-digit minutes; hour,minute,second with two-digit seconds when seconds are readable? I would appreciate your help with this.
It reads 2,01
